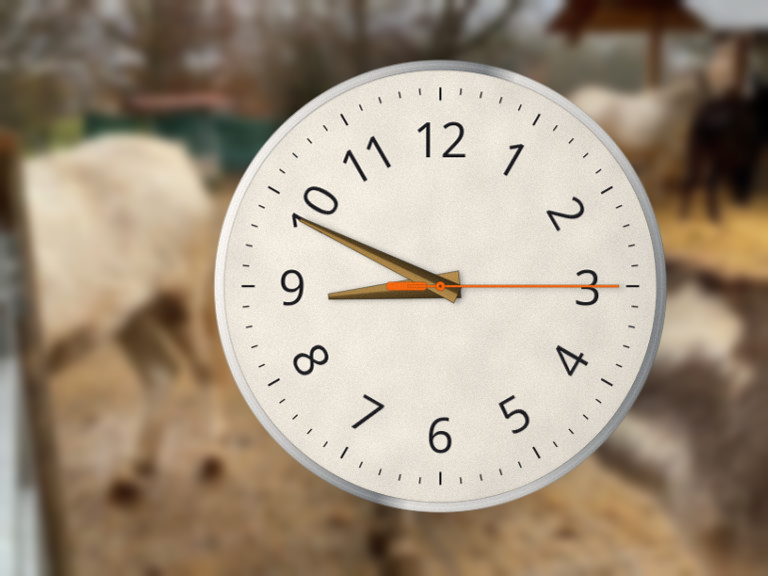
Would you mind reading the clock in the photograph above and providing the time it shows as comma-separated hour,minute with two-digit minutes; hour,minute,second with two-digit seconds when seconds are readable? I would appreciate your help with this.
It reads 8,49,15
